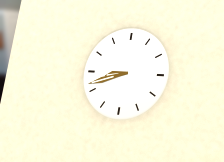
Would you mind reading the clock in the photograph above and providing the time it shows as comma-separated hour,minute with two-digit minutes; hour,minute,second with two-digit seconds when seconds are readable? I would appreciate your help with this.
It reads 8,42
